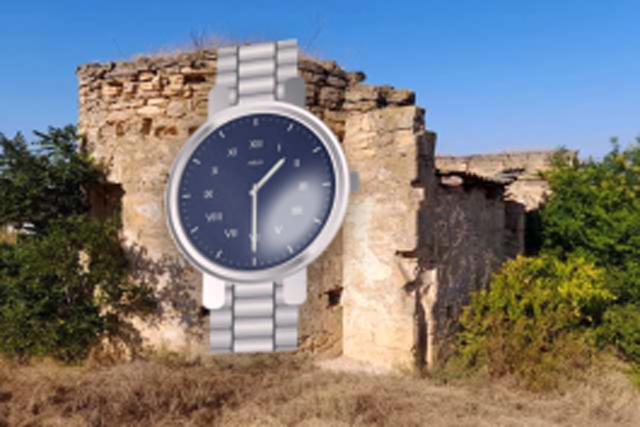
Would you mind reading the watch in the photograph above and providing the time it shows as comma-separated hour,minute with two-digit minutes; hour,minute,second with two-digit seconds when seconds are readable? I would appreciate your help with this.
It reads 1,30
